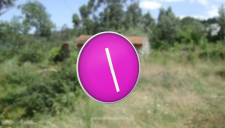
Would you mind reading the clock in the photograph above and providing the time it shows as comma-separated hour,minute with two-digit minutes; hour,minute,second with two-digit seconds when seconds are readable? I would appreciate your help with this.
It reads 11,27
